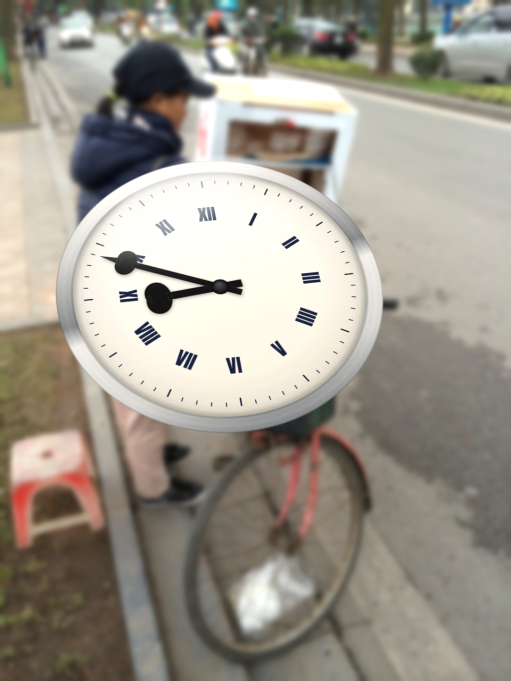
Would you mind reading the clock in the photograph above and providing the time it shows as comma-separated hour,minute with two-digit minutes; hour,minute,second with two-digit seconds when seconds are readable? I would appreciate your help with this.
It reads 8,49
